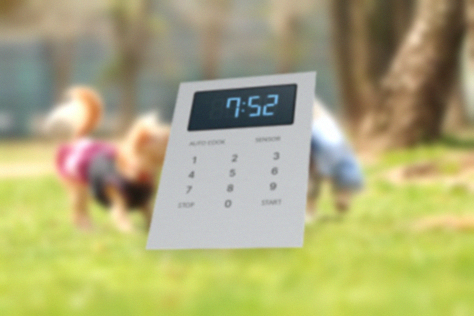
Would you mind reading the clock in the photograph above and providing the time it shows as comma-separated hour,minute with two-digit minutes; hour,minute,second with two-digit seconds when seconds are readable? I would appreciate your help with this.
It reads 7,52
